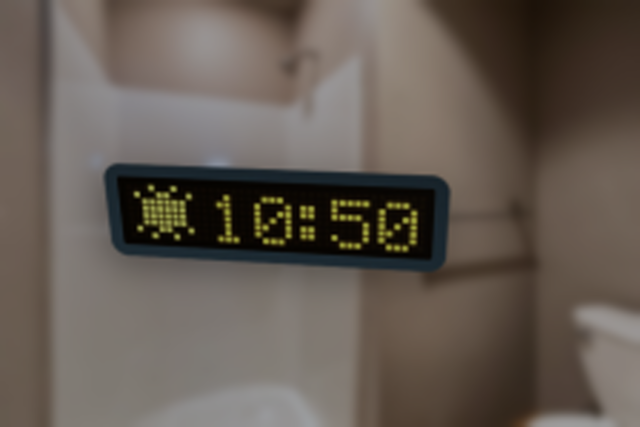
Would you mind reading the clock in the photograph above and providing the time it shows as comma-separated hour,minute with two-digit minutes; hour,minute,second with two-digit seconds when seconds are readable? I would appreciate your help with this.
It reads 10,50
